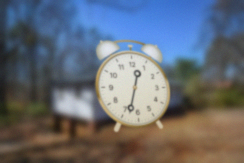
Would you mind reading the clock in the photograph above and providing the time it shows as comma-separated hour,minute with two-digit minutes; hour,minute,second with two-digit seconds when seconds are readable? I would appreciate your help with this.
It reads 12,33
